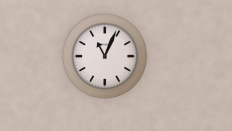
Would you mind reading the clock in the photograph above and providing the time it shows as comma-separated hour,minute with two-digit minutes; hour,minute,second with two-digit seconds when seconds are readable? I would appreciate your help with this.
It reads 11,04
